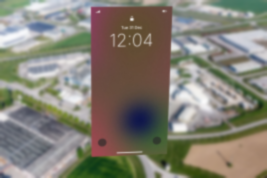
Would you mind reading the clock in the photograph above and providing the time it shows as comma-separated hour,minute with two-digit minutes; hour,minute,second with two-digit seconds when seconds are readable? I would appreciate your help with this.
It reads 12,04
